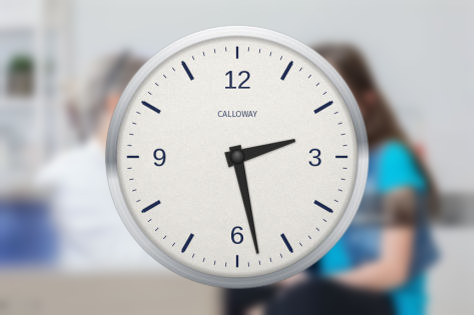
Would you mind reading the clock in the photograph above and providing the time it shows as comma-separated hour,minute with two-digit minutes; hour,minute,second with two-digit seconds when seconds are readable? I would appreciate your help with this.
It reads 2,28
